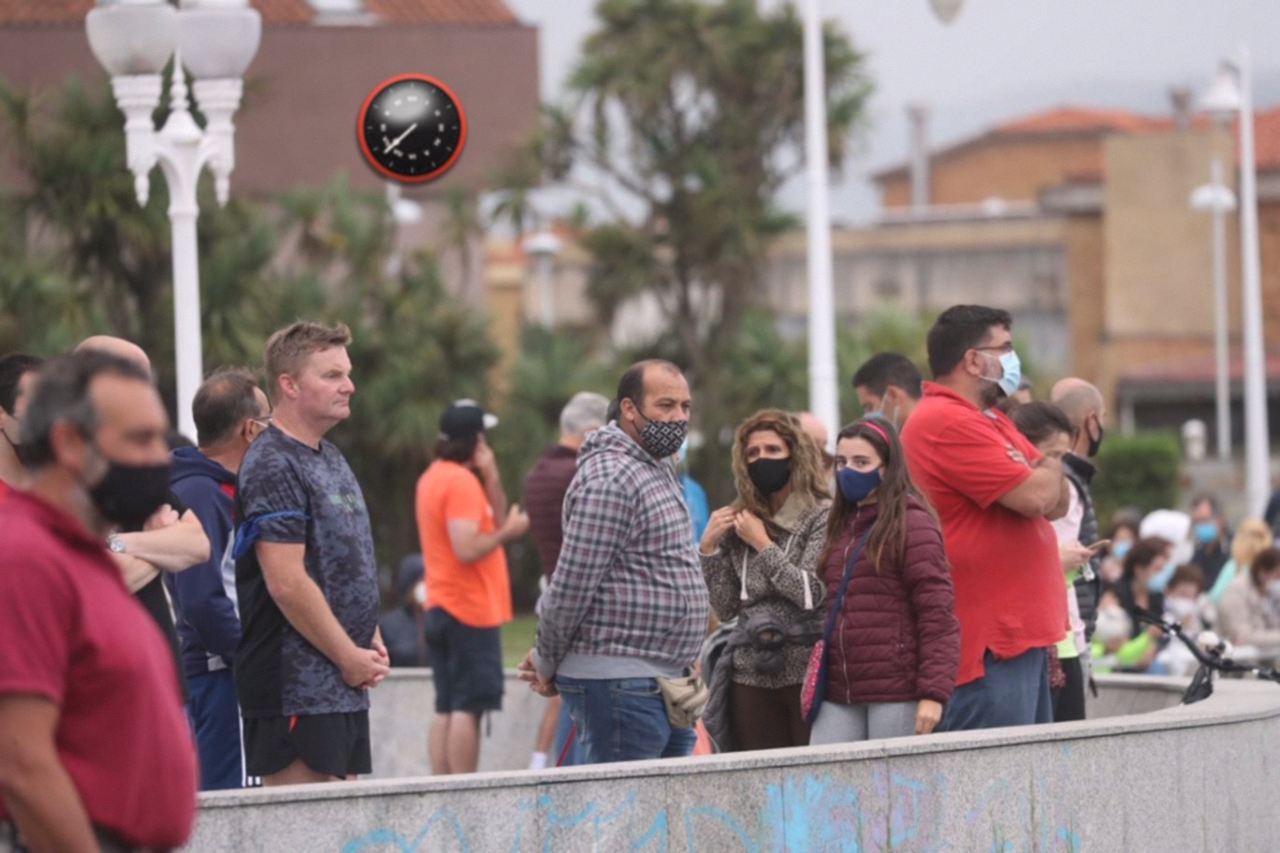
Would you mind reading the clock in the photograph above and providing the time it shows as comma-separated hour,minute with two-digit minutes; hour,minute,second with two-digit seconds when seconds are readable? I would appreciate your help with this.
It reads 7,38
